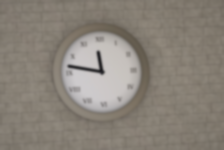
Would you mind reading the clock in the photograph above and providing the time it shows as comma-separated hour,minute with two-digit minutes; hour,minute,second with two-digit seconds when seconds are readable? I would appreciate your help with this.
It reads 11,47
